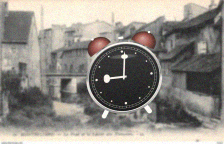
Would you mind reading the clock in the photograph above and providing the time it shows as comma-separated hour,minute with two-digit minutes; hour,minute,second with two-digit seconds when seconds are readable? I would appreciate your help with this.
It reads 9,01
